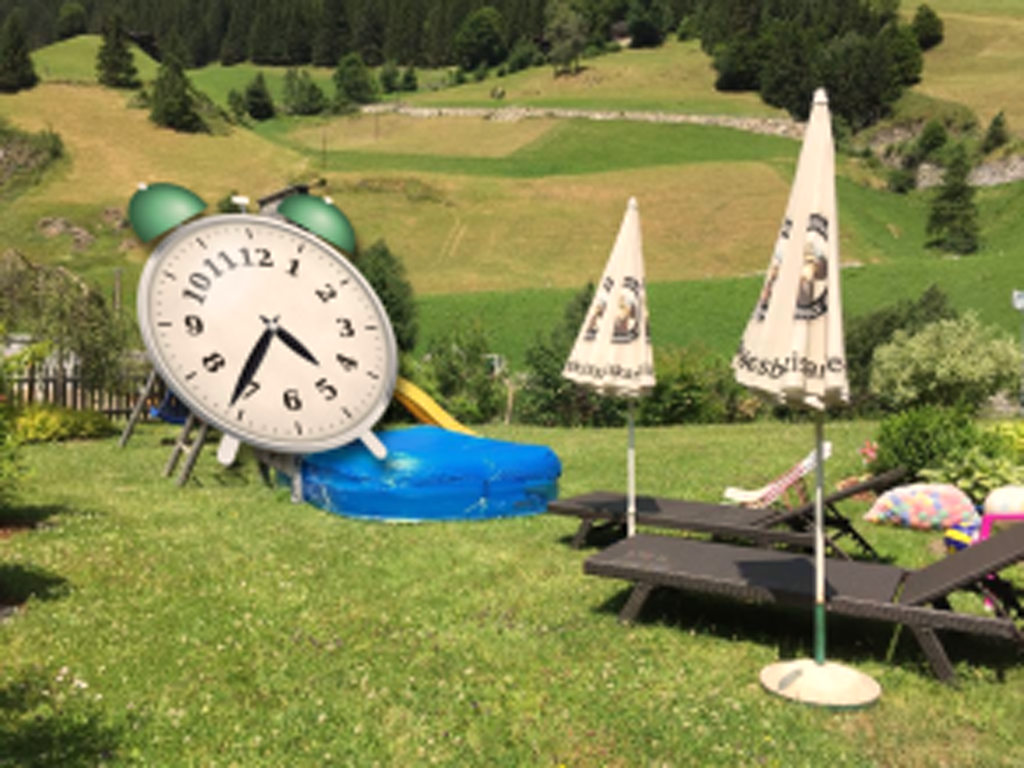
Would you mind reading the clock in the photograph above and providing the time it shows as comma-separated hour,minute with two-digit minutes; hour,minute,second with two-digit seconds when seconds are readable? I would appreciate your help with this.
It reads 4,36
